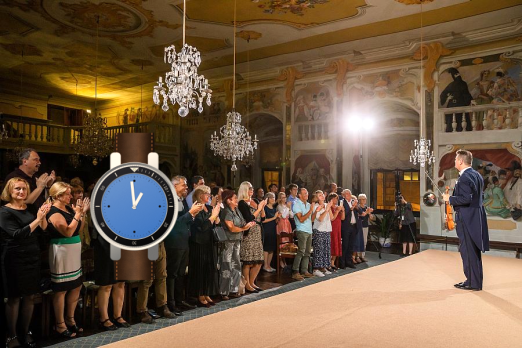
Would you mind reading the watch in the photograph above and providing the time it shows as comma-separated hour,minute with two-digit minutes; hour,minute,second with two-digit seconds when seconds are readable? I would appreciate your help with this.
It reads 12,59
